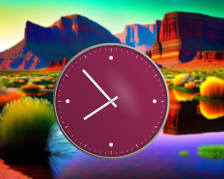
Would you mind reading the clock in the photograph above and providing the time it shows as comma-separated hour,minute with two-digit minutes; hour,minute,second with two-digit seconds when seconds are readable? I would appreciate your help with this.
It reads 7,53
